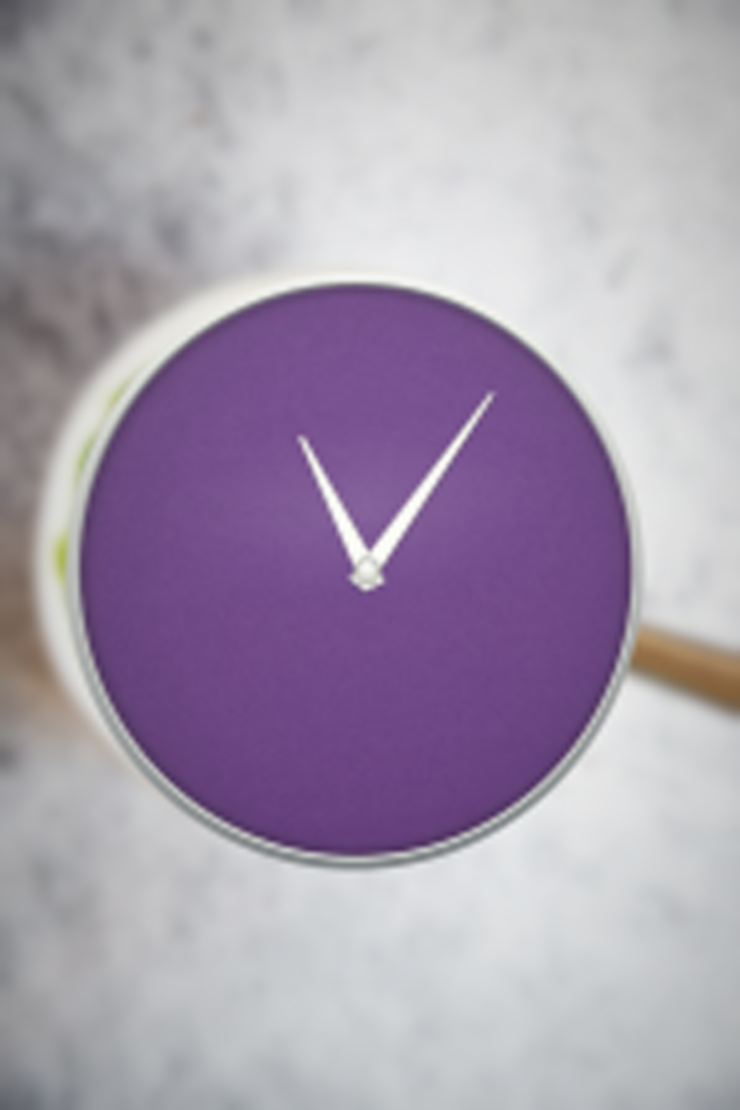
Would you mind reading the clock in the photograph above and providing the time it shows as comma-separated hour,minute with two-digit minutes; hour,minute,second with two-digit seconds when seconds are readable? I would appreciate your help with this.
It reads 11,06
